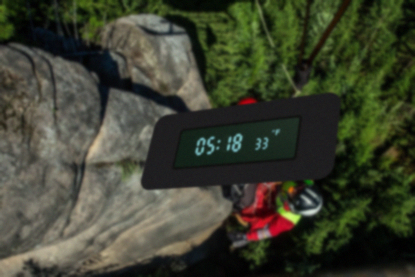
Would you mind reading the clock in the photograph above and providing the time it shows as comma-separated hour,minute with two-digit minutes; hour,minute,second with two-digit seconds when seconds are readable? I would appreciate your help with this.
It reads 5,18
